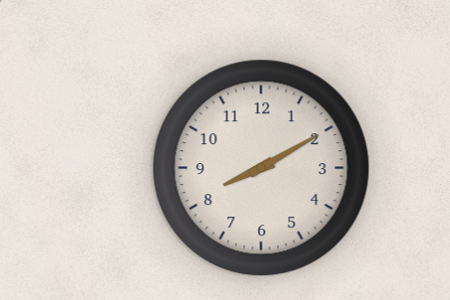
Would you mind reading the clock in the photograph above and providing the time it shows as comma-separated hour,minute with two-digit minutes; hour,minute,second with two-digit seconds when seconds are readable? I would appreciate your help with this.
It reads 8,10
